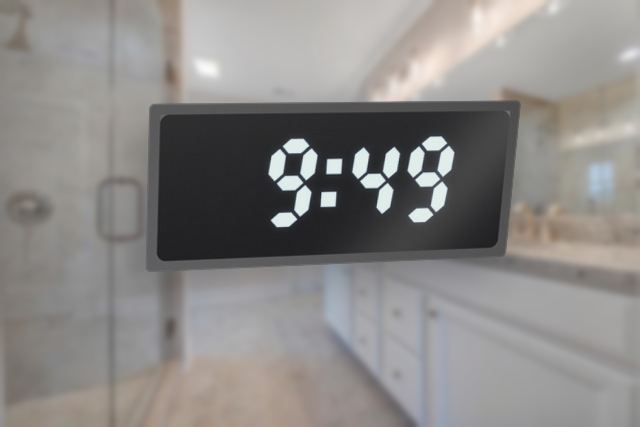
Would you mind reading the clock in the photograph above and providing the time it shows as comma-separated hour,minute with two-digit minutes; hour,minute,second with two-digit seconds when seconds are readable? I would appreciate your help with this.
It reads 9,49
